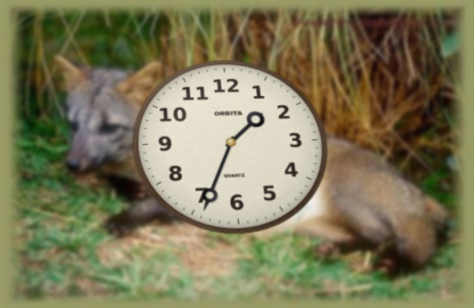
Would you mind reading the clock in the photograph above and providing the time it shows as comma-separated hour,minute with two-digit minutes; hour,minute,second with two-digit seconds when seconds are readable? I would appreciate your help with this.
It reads 1,34
